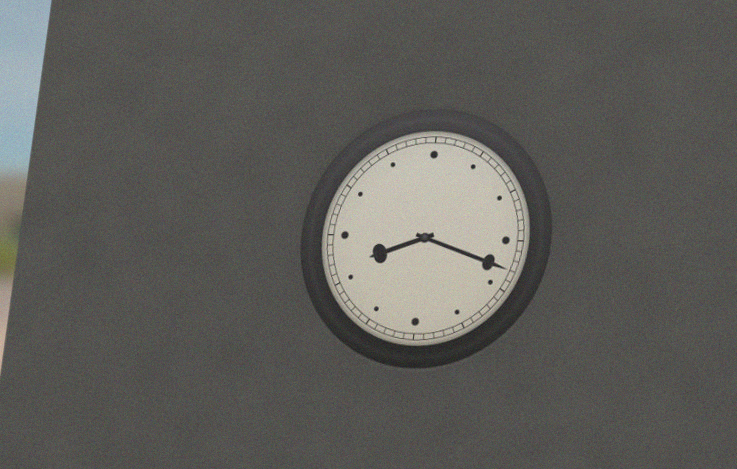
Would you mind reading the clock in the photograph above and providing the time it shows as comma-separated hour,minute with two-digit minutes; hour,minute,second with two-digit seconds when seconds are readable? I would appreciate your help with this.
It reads 8,18
